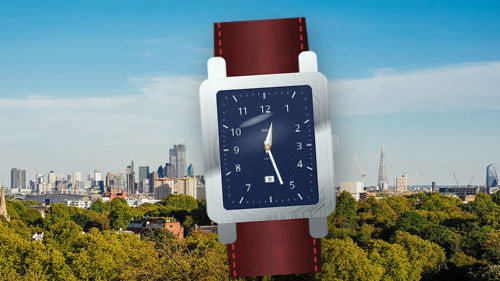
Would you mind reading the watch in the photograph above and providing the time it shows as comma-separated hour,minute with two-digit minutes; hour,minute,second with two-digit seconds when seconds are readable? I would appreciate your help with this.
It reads 12,27
